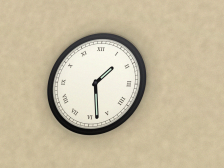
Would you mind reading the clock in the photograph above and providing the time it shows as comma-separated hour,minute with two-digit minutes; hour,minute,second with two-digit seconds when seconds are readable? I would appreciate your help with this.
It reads 1,28
